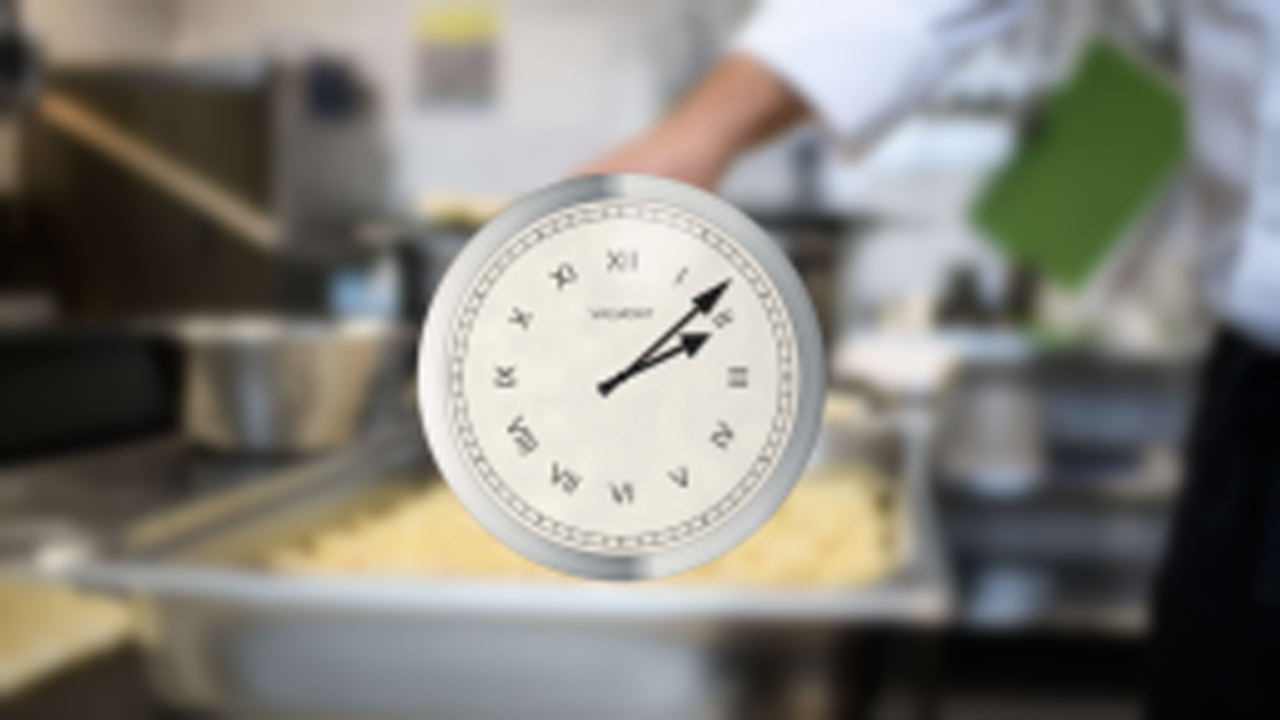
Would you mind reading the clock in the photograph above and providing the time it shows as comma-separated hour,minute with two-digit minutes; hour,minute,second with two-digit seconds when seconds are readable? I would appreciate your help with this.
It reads 2,08
